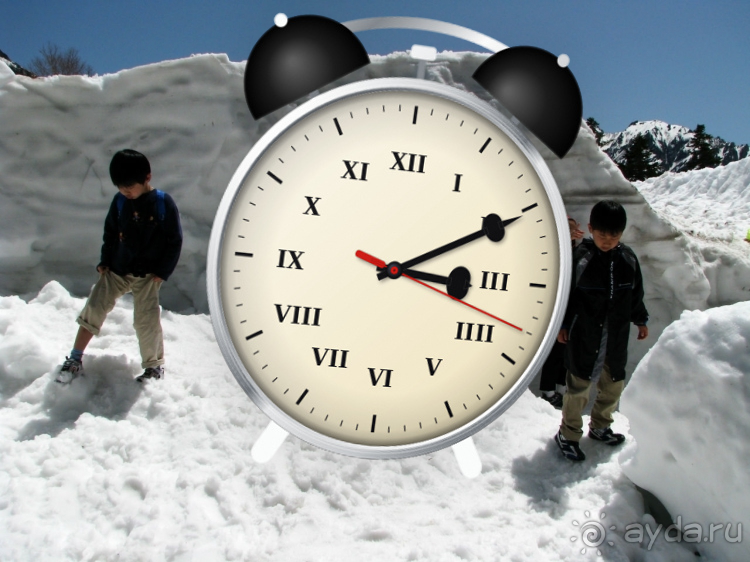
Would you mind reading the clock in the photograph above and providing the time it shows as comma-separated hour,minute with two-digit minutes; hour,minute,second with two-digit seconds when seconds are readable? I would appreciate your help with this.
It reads 3,10,18
